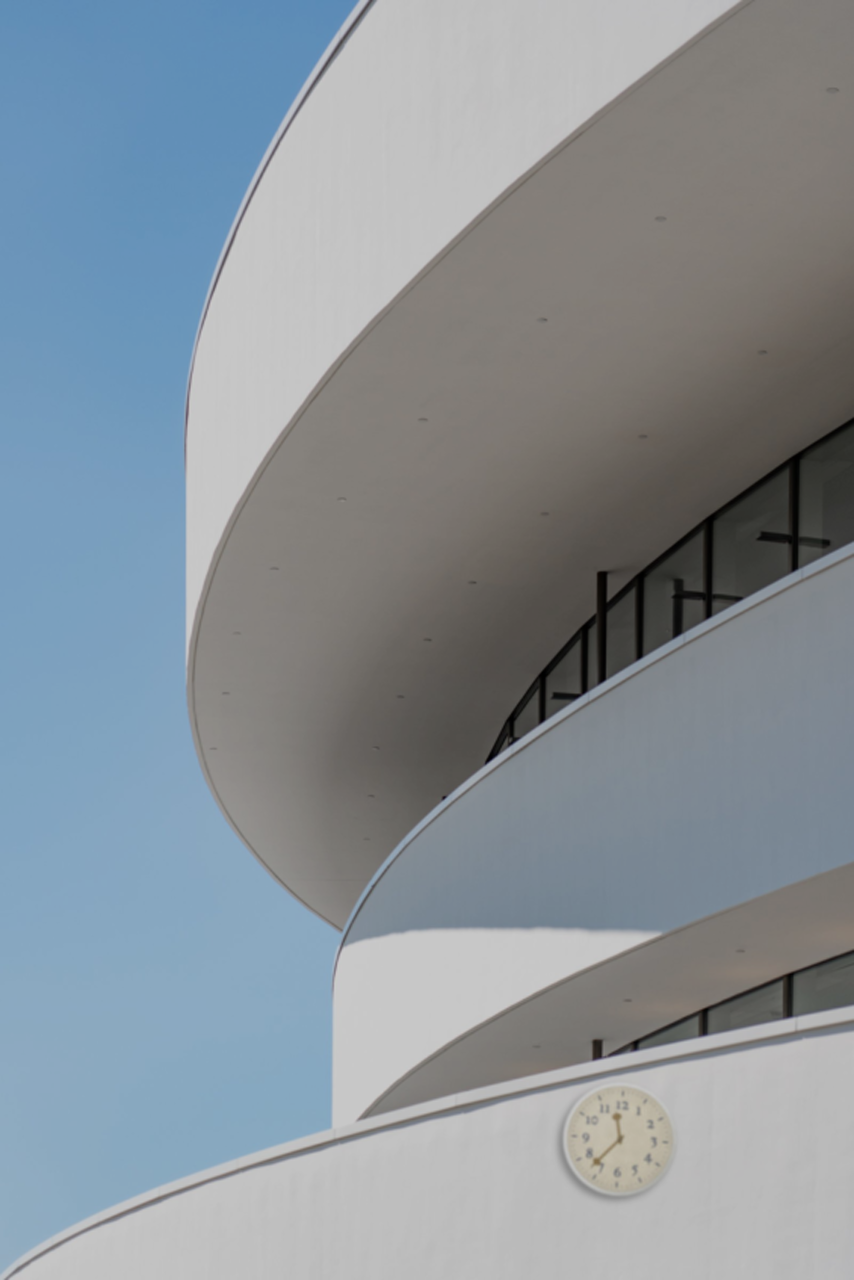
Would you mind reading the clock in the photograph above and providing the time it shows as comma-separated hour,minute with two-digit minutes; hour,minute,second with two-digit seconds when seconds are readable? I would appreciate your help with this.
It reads 11,37
